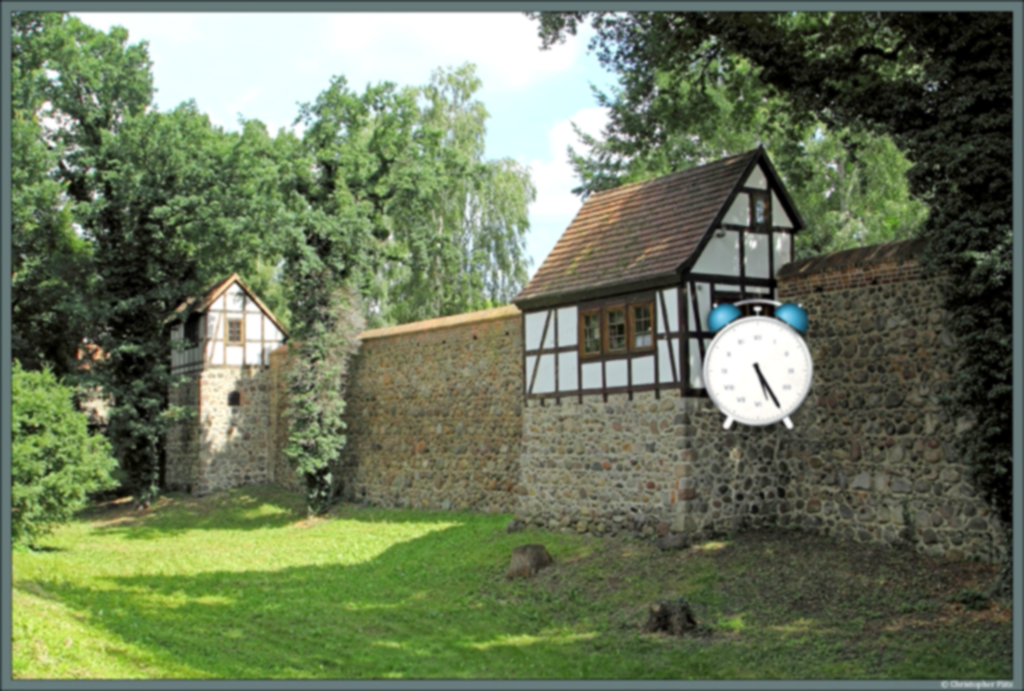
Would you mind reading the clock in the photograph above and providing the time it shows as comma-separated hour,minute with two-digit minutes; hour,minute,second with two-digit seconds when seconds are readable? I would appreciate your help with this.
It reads 5,25
